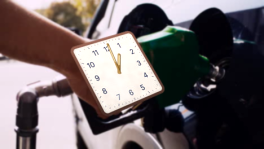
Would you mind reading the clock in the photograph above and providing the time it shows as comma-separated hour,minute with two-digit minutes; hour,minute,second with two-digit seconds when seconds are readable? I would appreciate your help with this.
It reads 1,01
